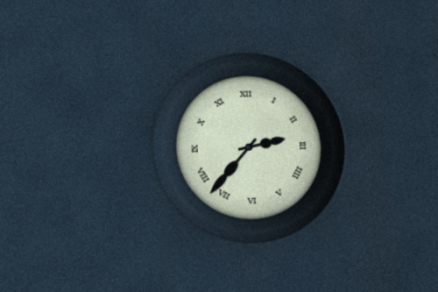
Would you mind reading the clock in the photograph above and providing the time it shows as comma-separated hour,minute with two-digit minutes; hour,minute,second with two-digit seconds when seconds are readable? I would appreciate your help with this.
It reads 2,37
